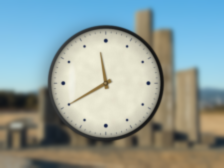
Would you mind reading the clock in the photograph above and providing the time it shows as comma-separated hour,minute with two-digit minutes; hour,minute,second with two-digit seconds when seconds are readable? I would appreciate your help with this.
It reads 11,40
